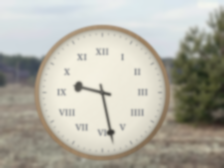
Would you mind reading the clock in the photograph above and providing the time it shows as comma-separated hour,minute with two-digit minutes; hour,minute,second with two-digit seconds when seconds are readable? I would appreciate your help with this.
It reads 9,28
